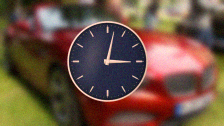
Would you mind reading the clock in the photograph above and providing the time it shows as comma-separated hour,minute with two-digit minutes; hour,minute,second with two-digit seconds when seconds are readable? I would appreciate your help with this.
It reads 3,02
